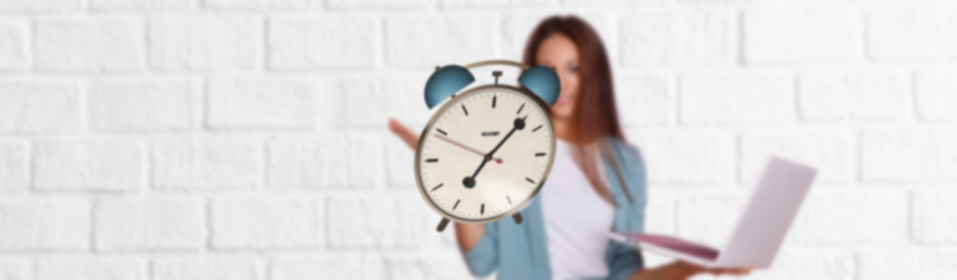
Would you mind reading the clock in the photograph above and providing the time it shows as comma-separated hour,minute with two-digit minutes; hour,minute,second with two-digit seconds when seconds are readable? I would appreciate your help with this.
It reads 7,06,49
